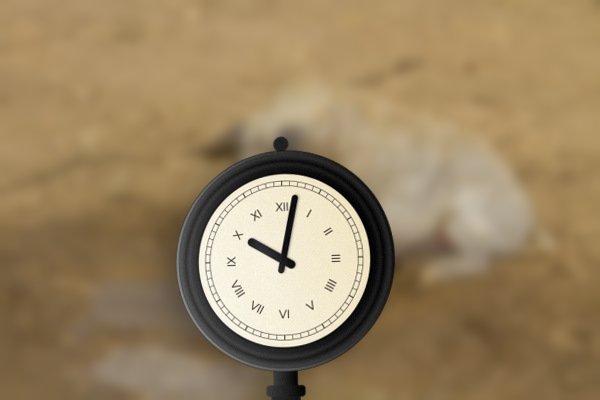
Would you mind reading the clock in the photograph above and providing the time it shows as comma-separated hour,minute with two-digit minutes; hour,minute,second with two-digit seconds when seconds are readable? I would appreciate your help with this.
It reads 10,02
